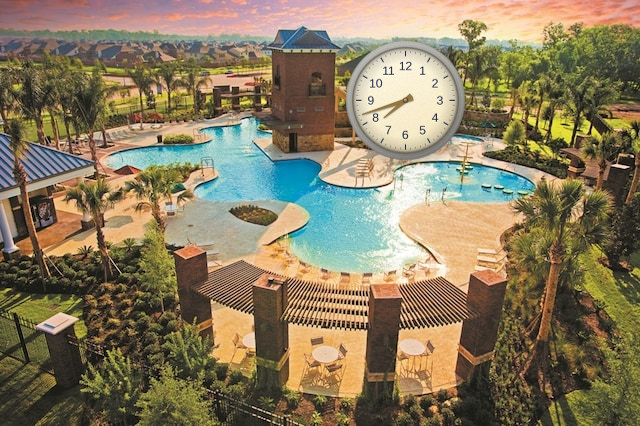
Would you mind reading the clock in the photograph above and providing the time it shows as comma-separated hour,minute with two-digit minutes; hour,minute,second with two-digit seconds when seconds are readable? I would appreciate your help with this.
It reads 7,42
